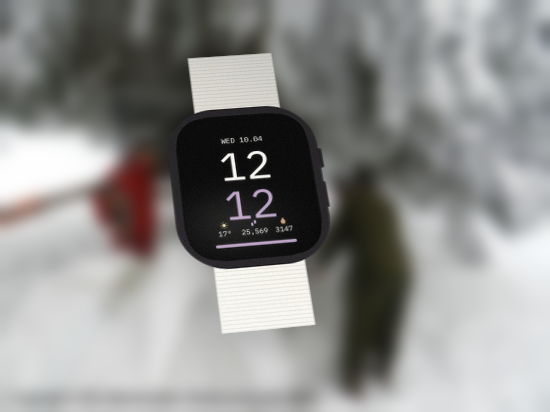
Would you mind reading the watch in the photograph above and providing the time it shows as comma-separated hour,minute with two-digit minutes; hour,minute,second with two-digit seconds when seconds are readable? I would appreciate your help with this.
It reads 12,12
